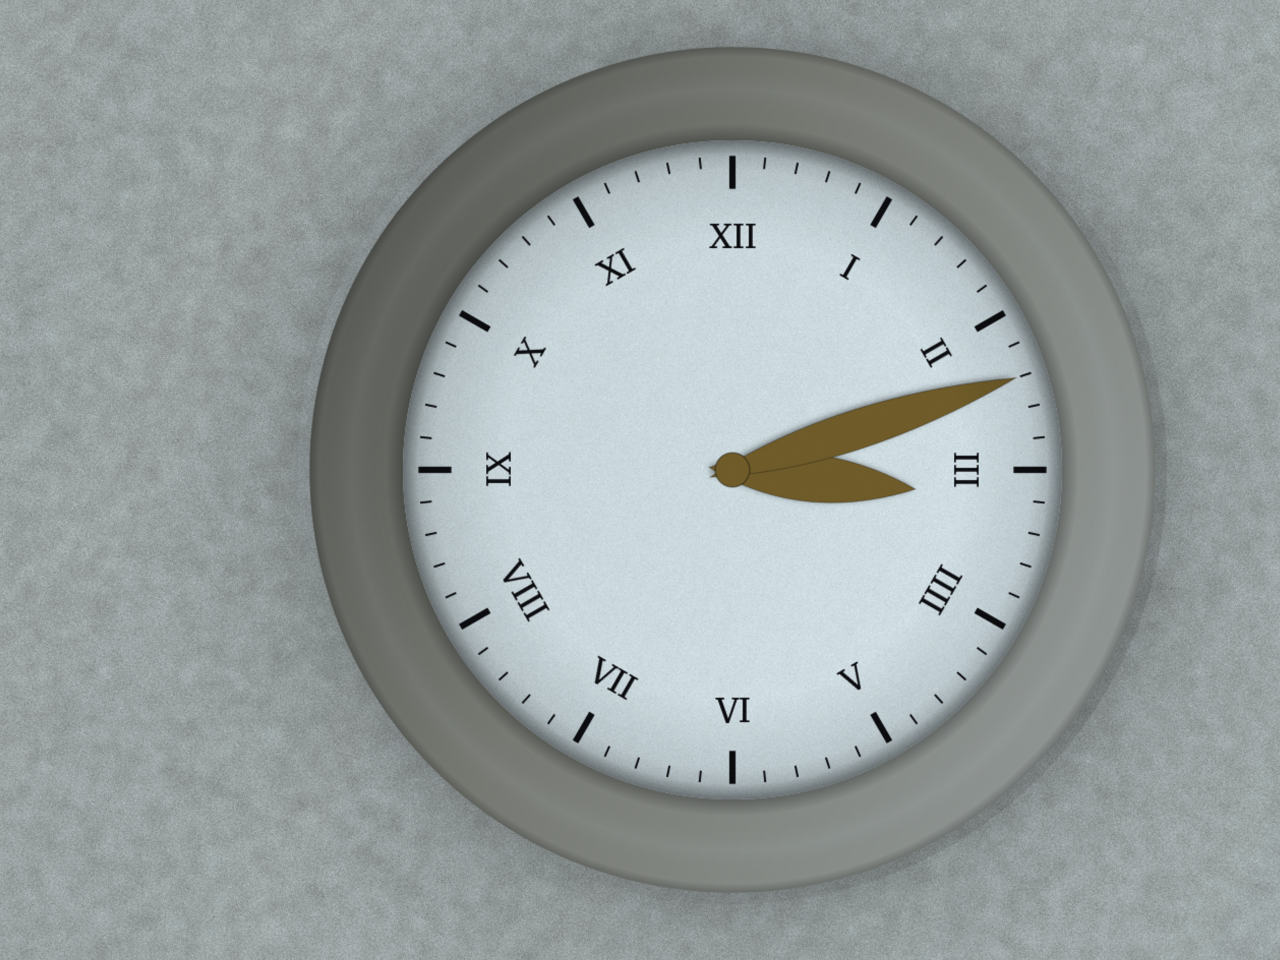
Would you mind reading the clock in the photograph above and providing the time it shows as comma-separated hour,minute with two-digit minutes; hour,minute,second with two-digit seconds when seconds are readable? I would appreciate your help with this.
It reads 3,12
